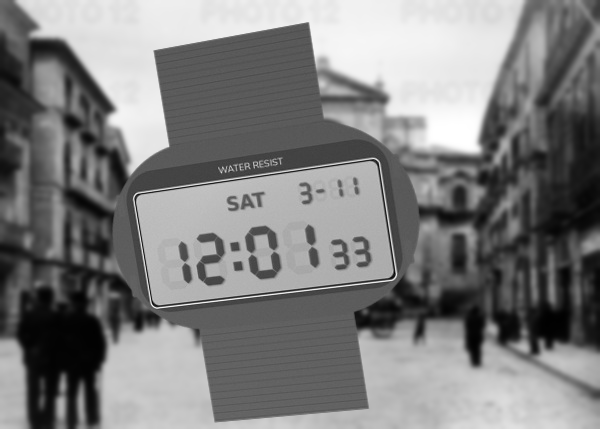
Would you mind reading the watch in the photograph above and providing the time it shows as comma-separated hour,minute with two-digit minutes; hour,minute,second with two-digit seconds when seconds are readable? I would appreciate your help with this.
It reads 12,01,33
